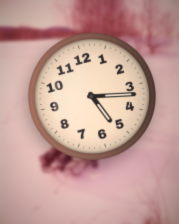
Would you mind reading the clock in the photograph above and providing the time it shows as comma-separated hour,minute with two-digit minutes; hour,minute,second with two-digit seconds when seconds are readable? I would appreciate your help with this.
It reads 5,17
